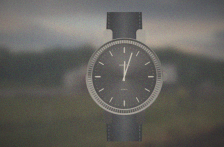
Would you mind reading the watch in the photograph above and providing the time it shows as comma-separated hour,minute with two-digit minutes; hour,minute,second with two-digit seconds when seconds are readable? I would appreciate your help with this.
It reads 12,03
